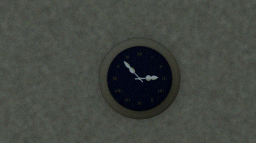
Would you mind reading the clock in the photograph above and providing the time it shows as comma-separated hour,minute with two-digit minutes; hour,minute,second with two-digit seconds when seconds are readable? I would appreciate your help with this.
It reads 2,53
